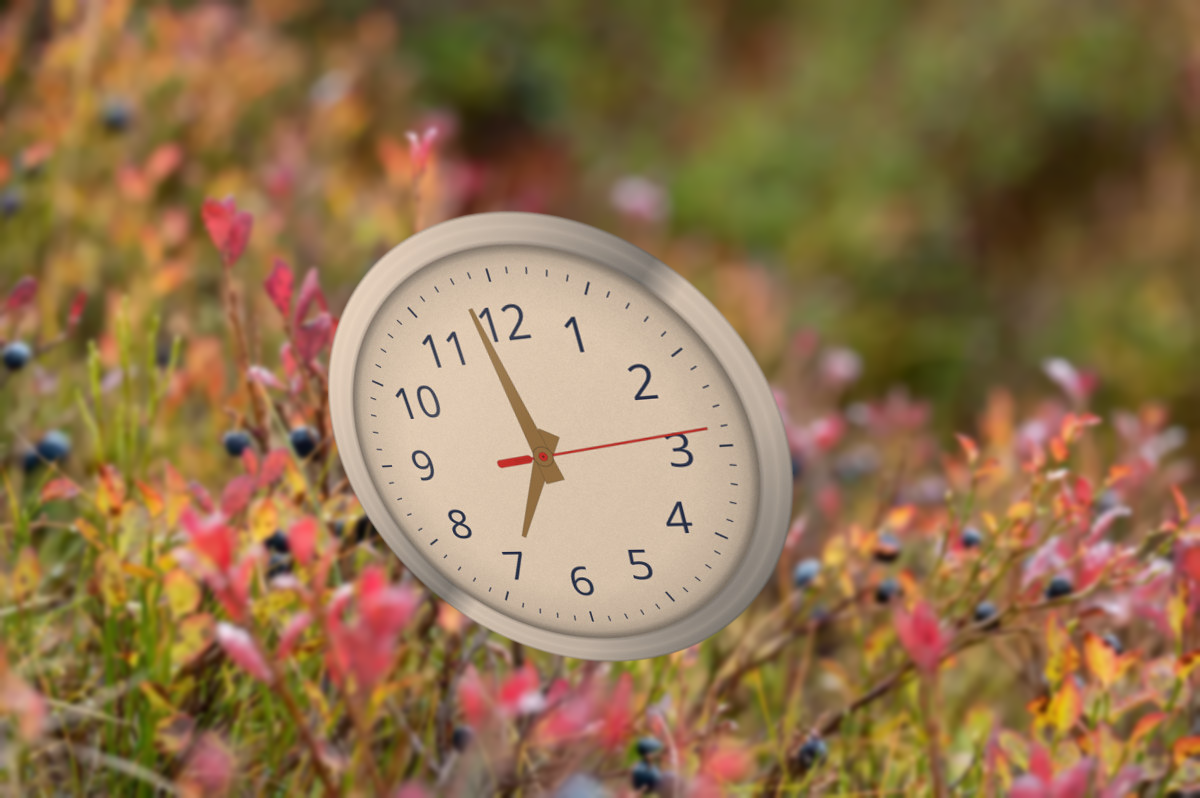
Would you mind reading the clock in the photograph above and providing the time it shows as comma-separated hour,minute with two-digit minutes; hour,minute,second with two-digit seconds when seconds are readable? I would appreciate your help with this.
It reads 6,58,14
